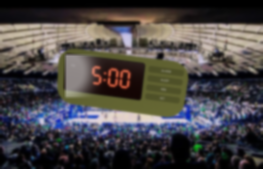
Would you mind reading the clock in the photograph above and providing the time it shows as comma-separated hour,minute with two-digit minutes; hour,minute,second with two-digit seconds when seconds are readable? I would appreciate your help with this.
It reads 5,00
